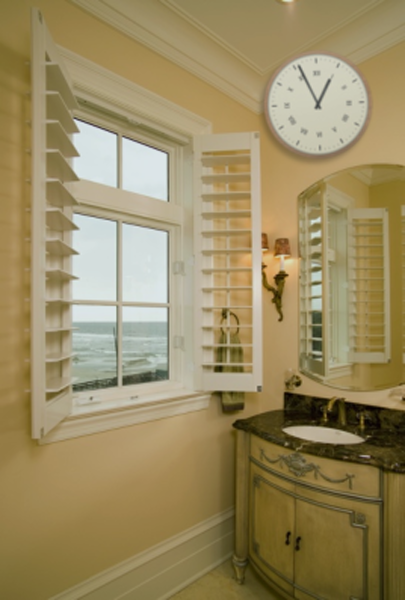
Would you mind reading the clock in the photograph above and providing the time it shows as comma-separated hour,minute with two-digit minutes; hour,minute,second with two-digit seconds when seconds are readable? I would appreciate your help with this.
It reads 12,56
